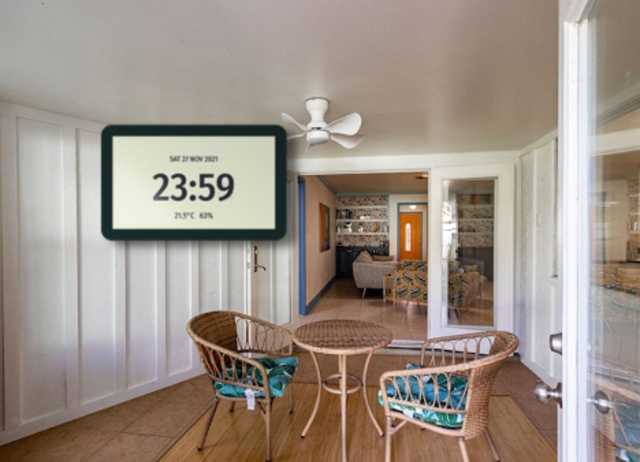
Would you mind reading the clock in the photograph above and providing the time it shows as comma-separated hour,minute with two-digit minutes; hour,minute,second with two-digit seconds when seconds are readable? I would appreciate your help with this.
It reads 23,59
